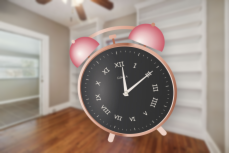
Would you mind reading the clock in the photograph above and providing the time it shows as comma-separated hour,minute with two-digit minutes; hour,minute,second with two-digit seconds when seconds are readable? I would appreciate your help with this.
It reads 12,10
